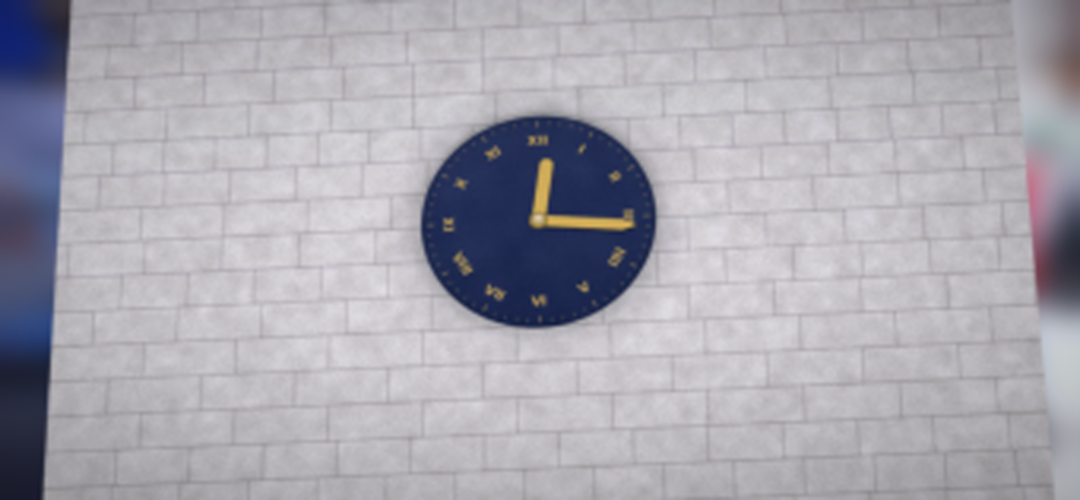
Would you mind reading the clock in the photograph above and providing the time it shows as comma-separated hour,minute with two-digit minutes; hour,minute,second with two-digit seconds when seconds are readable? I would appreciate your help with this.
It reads 12,16
